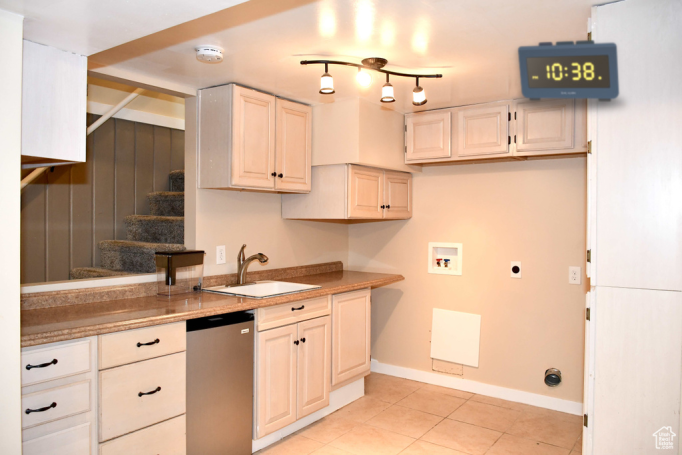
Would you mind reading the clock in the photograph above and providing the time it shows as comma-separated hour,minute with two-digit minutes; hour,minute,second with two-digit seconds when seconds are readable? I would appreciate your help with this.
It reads 10,38
